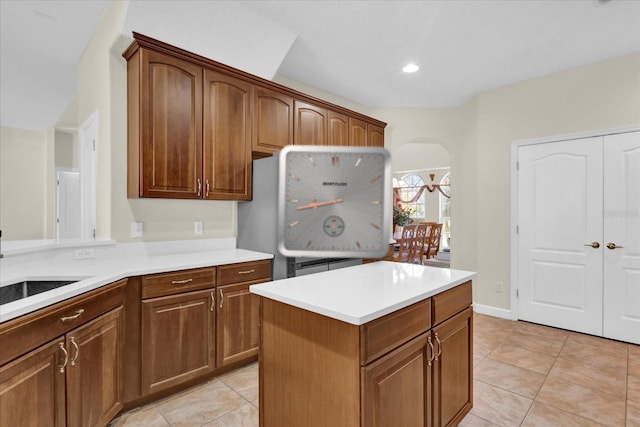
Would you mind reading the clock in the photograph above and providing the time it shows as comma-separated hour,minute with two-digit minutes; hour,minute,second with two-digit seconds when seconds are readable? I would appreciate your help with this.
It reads 8,43
